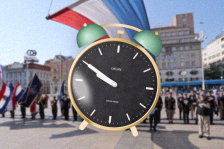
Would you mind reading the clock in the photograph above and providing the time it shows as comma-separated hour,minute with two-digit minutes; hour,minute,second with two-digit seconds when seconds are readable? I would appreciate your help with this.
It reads 9,50
